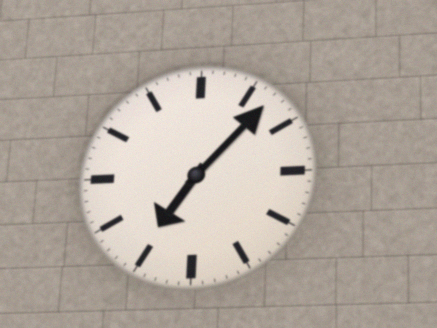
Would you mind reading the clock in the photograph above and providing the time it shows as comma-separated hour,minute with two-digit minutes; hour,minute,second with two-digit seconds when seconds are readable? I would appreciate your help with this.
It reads 7,07
